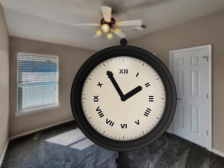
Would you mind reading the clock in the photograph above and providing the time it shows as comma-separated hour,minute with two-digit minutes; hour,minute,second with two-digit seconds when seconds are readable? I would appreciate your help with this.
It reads 1,55
